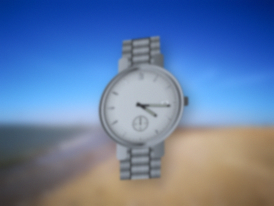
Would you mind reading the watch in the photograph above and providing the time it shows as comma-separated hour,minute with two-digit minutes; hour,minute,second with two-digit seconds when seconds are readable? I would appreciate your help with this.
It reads 4,16
